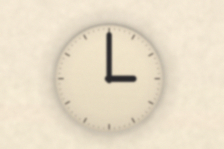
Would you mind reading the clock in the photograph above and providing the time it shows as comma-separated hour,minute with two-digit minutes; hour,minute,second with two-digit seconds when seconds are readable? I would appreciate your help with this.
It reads 3,00
